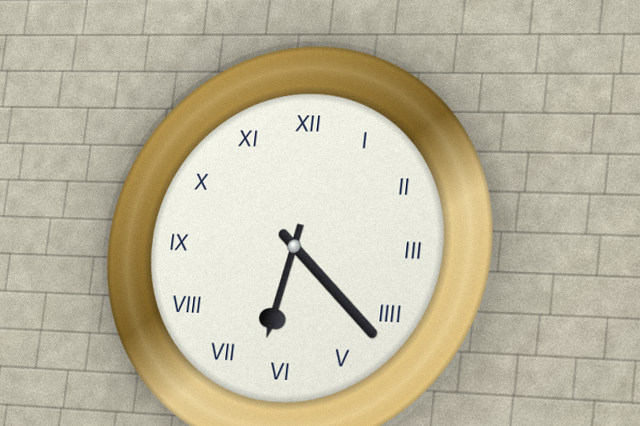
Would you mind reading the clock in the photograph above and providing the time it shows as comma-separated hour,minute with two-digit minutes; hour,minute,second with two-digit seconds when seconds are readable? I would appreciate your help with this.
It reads 6,22
